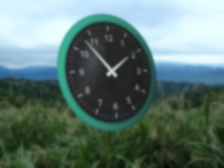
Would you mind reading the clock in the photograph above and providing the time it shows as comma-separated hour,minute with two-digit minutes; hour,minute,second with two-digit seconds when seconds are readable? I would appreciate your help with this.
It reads 1,53
